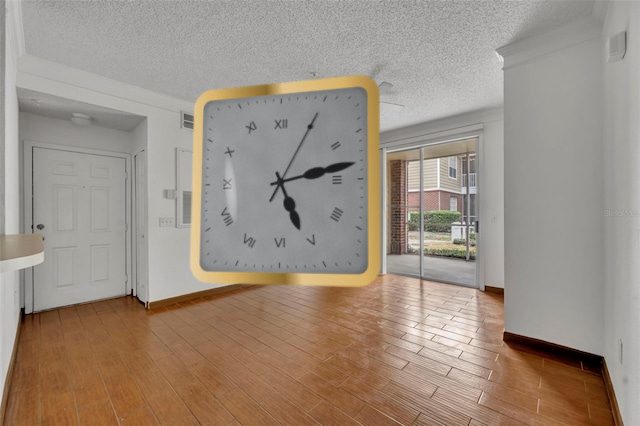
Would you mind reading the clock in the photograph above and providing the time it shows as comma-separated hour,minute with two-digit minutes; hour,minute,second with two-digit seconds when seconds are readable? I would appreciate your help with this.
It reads 5,13,05
